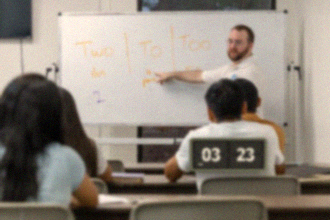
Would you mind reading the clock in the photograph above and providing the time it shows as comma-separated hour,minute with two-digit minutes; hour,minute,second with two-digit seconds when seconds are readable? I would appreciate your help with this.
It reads 3,23
